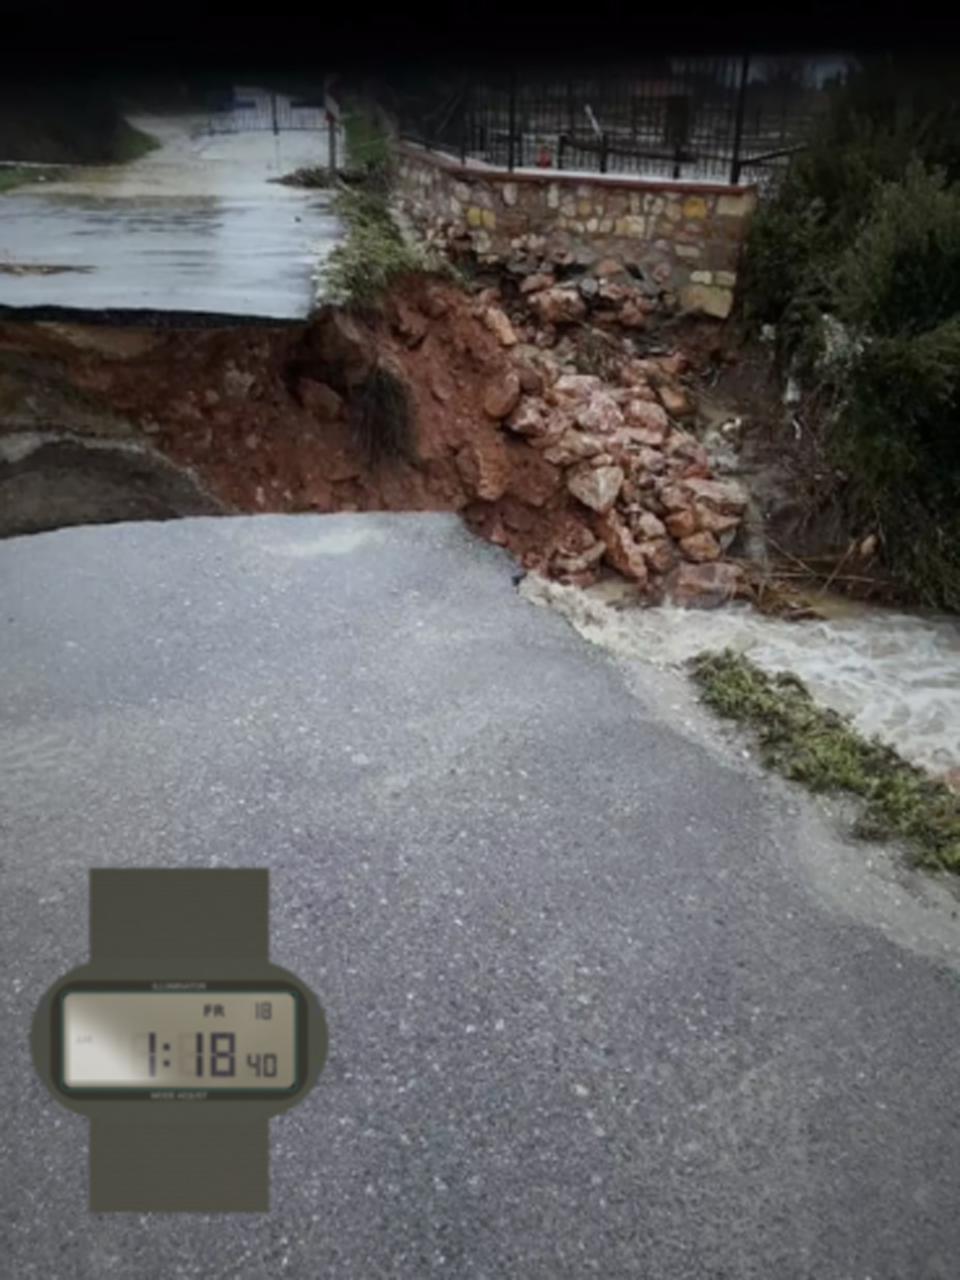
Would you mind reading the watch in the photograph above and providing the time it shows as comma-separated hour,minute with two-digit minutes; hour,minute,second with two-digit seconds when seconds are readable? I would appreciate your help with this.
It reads 1,18,40
